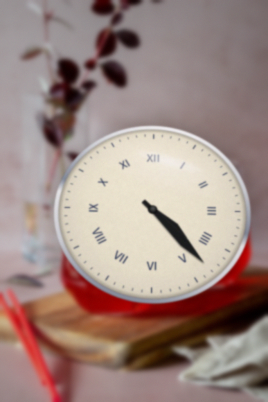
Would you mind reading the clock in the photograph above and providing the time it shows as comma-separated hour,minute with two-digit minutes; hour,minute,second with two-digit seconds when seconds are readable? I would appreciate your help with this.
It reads 4,23
